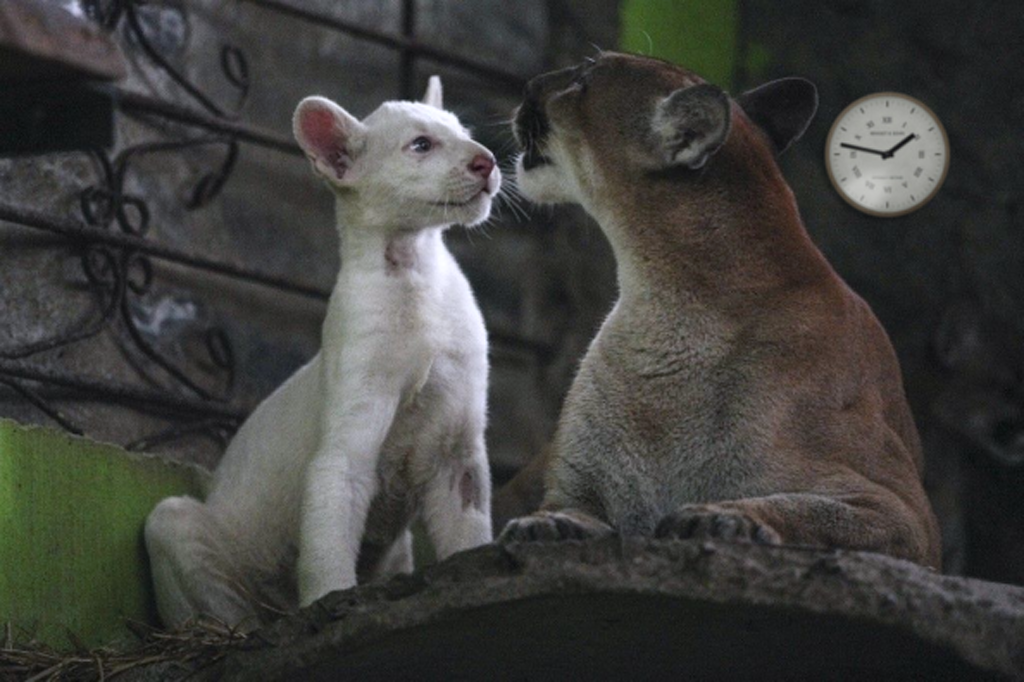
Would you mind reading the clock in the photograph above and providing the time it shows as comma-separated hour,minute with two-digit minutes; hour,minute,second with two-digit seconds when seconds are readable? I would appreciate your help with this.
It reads 1,47
